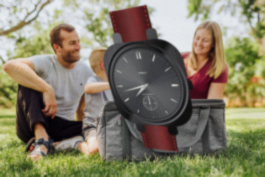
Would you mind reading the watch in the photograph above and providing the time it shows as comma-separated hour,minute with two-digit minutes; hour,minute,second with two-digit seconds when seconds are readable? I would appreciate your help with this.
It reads 7,43
